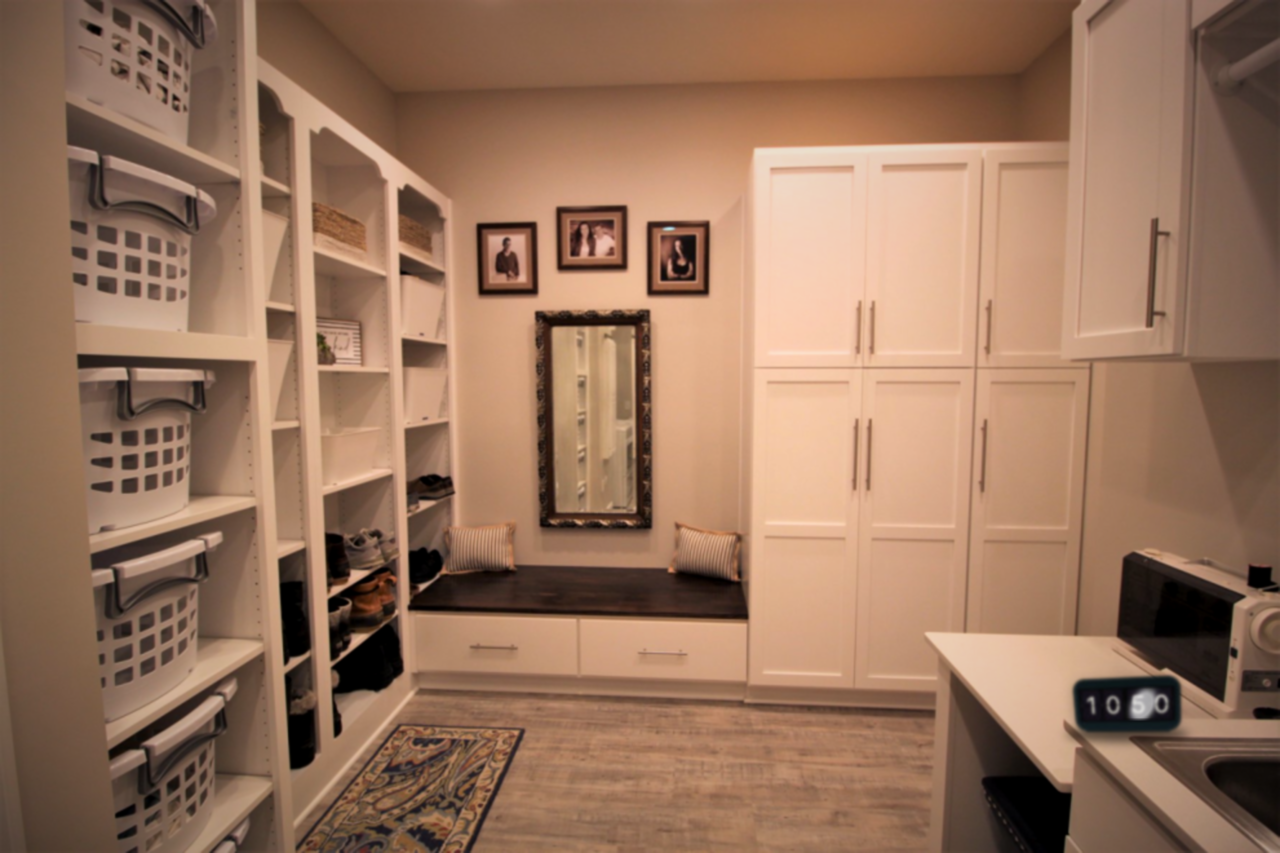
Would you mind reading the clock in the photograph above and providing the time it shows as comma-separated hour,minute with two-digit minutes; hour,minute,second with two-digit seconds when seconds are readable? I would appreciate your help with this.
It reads 10,50
